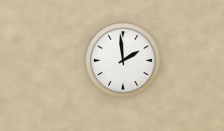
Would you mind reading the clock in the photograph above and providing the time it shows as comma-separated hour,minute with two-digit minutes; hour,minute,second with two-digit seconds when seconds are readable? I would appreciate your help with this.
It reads 1,59
